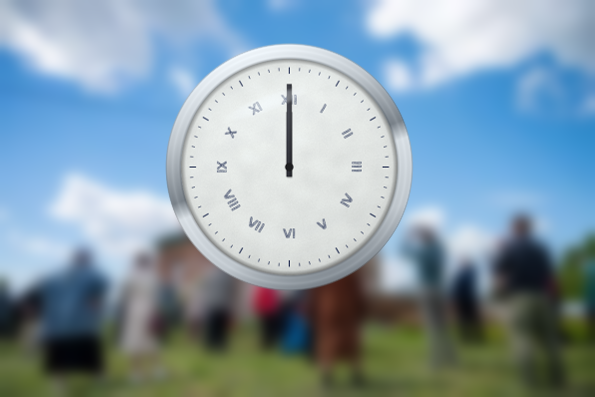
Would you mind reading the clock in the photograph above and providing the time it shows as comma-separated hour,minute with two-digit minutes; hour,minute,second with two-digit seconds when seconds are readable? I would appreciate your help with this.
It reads 12,00
